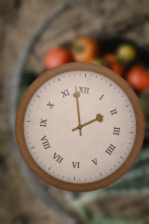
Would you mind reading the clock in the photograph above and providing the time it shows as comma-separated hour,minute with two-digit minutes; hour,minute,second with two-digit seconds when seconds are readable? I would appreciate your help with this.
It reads 1,58
